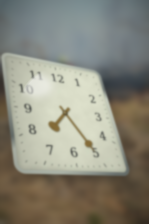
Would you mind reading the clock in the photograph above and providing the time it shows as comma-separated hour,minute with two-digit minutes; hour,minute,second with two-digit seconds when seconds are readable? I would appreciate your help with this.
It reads 7,25
